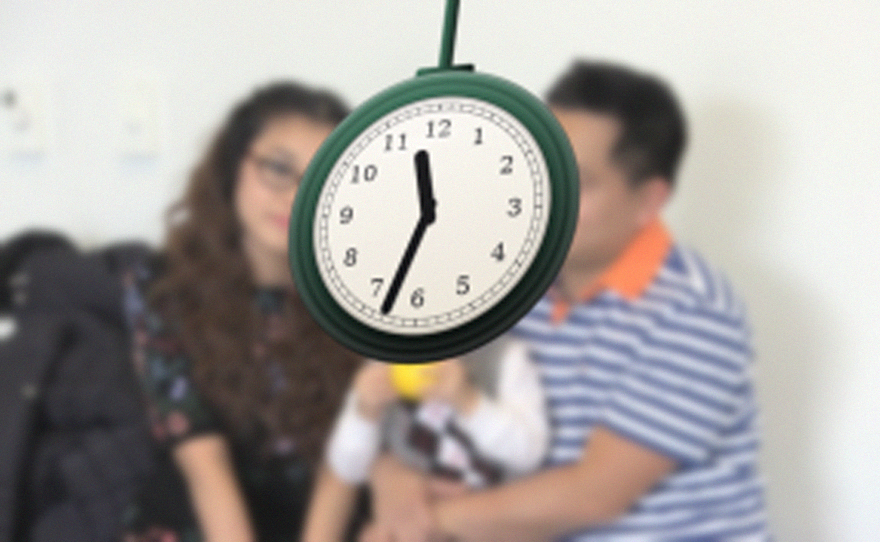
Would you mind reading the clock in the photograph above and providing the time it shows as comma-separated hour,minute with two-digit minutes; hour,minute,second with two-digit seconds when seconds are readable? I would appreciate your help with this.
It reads 11,33
